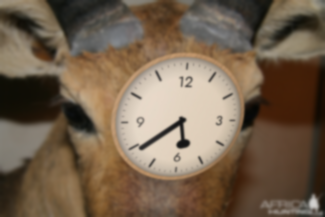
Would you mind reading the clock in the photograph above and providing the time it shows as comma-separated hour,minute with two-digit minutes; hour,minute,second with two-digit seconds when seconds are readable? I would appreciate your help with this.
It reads 5,39
